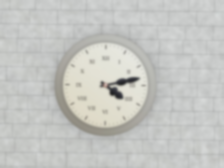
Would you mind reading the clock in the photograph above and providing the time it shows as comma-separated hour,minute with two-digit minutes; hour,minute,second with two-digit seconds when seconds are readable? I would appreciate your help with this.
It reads 4,13
